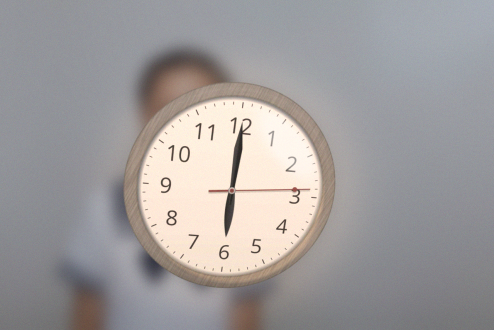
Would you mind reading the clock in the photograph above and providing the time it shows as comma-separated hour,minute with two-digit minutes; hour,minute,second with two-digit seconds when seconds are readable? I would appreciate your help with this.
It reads 6,00,14
